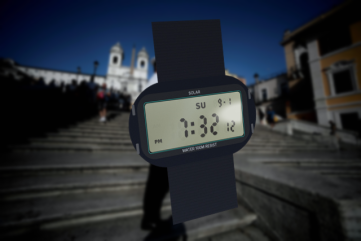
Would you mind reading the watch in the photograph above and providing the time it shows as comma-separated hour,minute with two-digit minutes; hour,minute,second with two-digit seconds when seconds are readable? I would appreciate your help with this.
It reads 7,32,12
